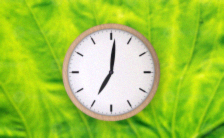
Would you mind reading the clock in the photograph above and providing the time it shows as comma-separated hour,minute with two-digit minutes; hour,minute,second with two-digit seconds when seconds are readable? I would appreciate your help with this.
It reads 7,01
